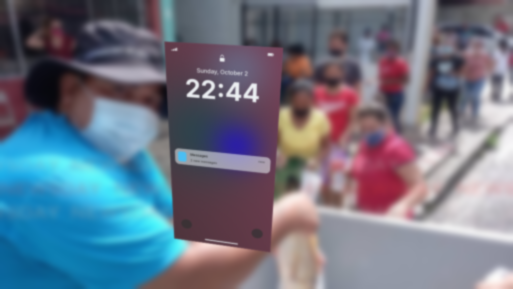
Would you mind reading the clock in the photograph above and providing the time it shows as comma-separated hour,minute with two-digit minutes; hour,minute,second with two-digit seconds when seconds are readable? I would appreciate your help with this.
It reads 22,44
